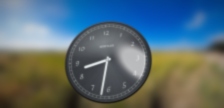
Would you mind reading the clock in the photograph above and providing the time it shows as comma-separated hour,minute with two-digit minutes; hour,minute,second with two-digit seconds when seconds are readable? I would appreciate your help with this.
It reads 8,32
